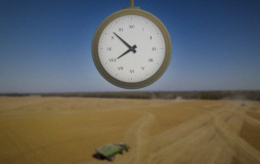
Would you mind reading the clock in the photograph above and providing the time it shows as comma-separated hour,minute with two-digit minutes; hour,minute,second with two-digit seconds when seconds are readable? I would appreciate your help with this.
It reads 7,52
